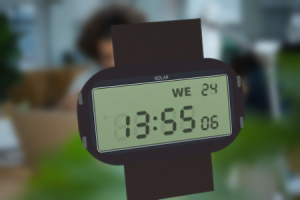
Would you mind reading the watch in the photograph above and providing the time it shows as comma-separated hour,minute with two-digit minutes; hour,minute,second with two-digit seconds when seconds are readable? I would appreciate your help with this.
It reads 13,55,06
